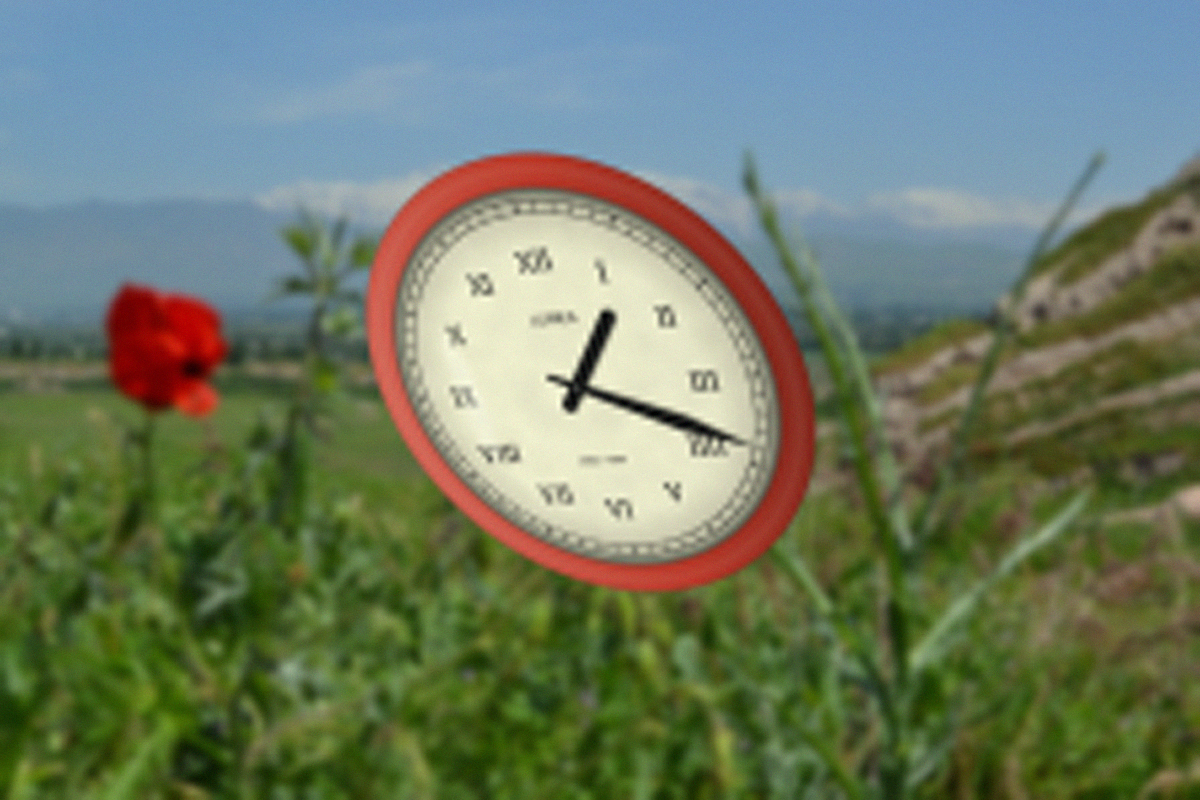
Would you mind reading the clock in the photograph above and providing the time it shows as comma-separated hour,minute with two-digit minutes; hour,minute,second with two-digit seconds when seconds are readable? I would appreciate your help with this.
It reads 1,19
